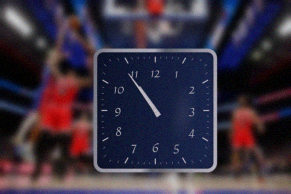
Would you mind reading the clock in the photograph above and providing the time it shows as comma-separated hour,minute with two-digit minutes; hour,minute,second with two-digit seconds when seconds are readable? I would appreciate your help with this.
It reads 10,54
